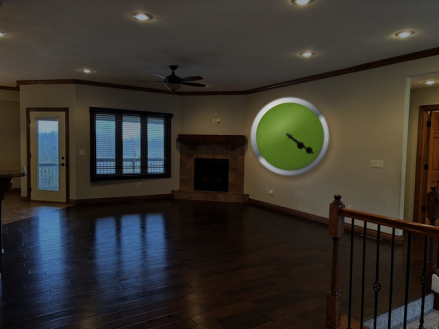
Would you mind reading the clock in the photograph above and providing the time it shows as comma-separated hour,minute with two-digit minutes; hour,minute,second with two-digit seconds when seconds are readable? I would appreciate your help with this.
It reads 4,21
